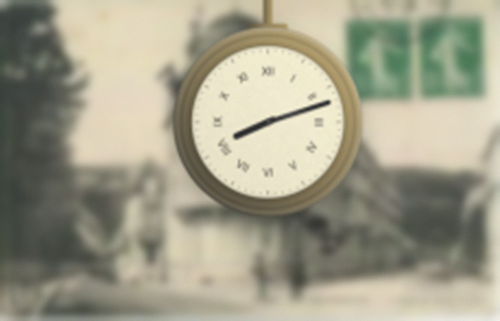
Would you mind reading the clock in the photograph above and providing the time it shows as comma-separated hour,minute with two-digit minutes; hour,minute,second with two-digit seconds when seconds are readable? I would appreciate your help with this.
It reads 8,12
